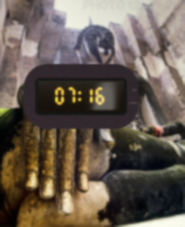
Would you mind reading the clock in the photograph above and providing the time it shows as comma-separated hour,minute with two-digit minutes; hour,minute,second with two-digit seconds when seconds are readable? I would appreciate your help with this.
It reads 7,16
